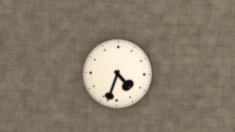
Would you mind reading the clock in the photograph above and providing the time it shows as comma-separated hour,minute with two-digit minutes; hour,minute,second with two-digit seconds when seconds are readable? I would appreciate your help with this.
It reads 4,33
